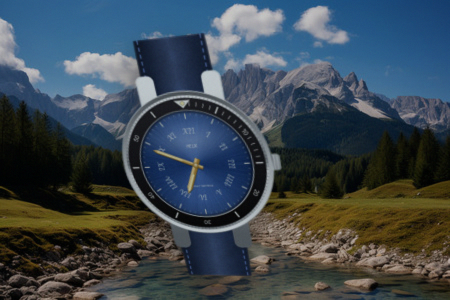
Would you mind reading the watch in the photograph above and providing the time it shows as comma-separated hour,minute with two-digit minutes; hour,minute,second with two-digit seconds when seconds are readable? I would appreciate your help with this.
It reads 6,49
